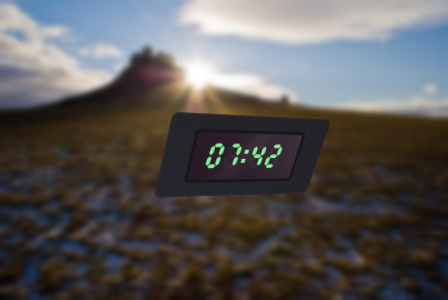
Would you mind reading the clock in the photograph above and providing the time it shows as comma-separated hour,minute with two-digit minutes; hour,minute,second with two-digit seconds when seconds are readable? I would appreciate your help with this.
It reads 7,42
